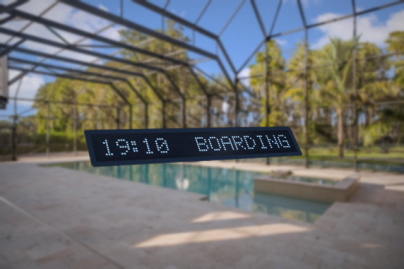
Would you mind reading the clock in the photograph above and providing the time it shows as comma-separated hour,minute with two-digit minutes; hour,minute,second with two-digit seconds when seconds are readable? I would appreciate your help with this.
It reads 19,10
